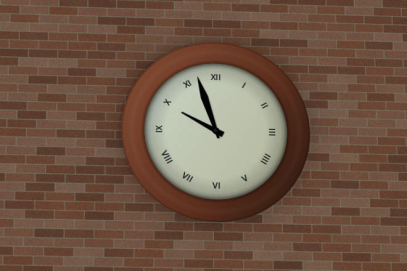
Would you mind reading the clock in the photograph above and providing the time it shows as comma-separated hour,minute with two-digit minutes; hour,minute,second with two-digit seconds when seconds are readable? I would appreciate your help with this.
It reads 9,57
